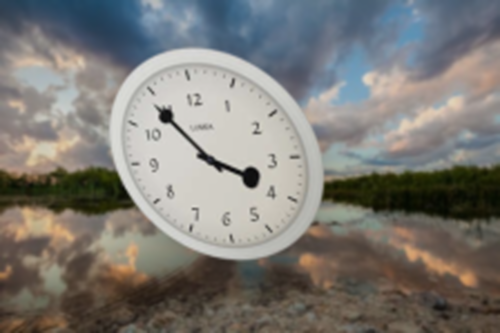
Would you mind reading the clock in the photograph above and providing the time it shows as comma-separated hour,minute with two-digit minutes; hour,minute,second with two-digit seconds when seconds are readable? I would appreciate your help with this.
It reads 3,54
